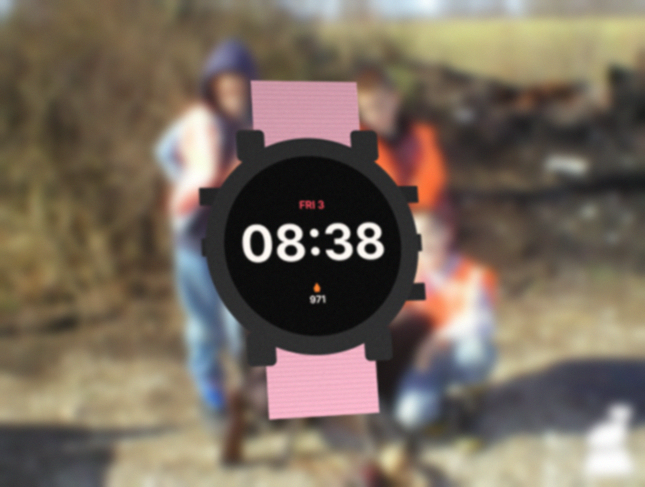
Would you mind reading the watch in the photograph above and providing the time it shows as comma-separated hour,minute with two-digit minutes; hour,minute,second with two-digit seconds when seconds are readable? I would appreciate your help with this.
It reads 8,38
